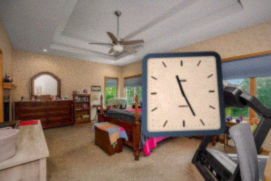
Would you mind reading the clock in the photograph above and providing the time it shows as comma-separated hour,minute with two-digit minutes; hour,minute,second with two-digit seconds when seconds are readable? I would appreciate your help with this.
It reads 11,26
